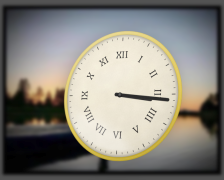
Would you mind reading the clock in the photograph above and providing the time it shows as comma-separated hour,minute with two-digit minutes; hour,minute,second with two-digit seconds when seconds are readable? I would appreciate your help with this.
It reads 3,16
